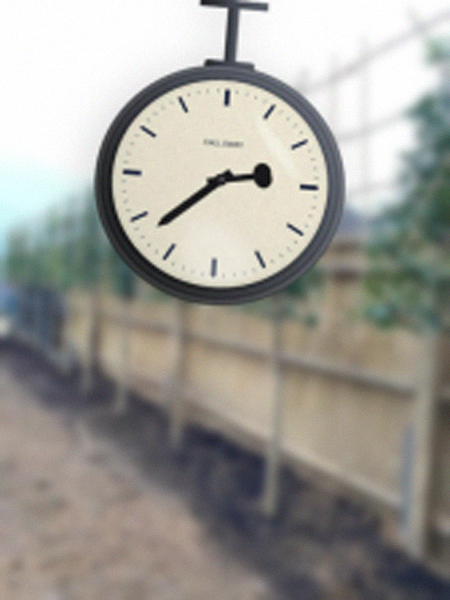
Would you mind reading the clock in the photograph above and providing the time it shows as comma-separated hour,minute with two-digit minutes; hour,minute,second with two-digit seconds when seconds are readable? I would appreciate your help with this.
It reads 2,38
